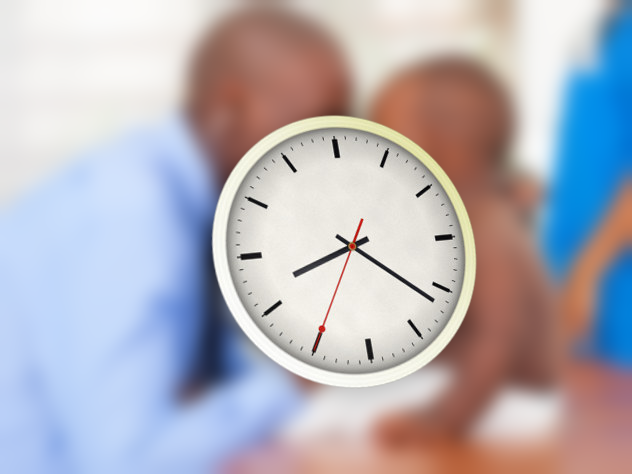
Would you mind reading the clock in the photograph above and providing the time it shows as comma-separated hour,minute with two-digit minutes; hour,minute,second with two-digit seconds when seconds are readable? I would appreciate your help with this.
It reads 8,21,35
